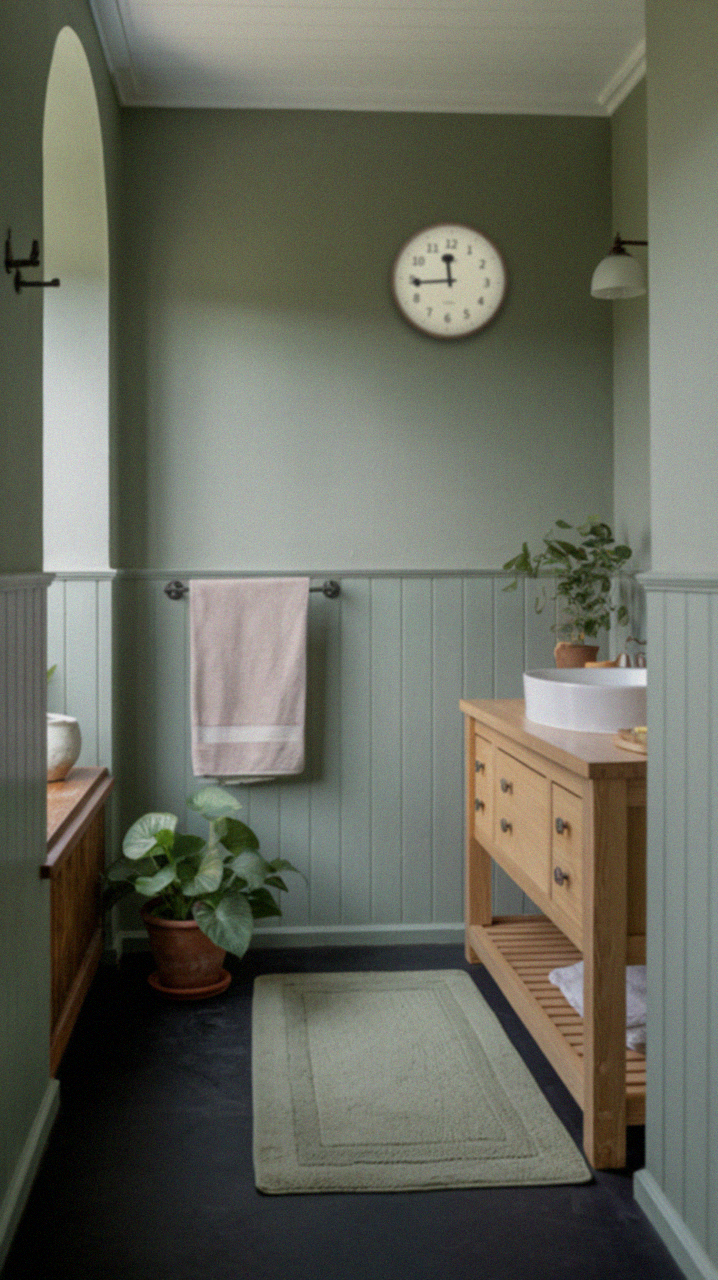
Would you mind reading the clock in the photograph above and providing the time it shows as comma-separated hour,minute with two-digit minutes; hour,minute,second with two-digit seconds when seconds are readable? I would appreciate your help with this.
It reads 11,44
